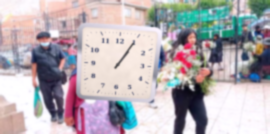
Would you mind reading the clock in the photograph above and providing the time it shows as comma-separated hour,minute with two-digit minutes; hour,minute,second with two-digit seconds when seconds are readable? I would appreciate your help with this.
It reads 1,05
